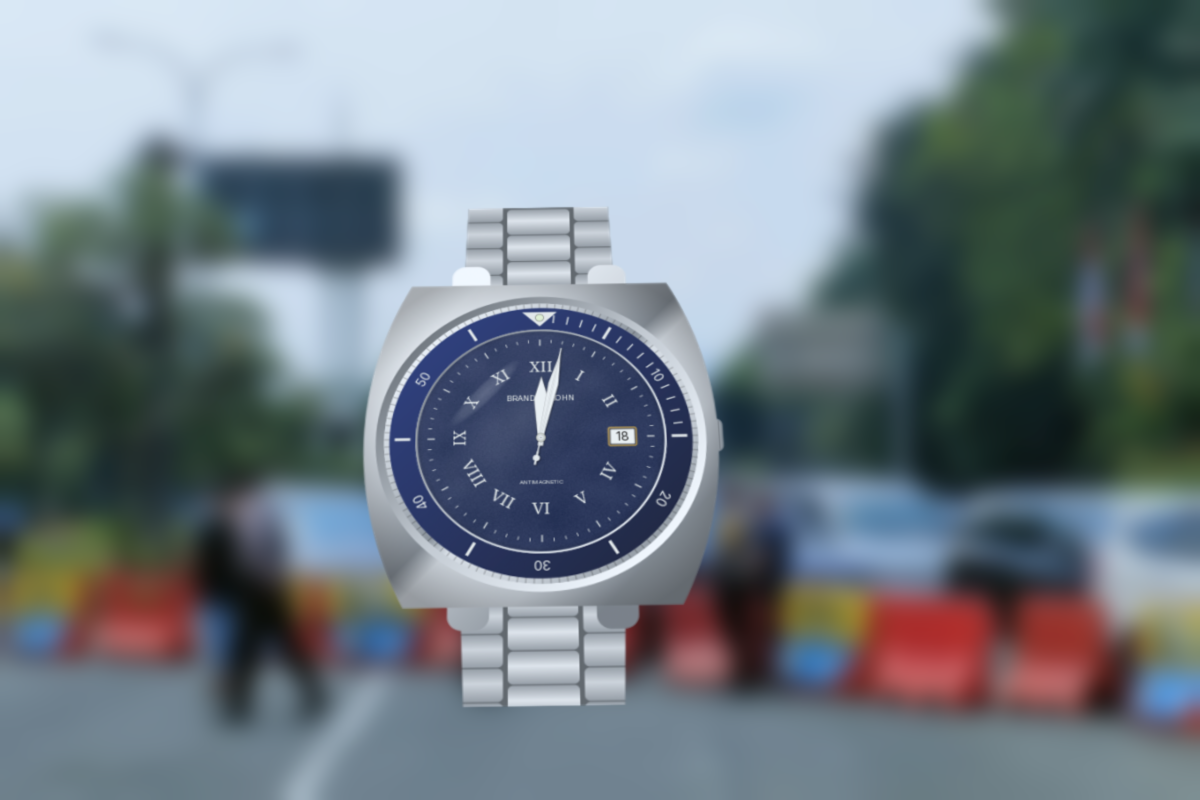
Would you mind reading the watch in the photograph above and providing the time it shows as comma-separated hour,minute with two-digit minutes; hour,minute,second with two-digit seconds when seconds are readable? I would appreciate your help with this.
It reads 12,02,02
